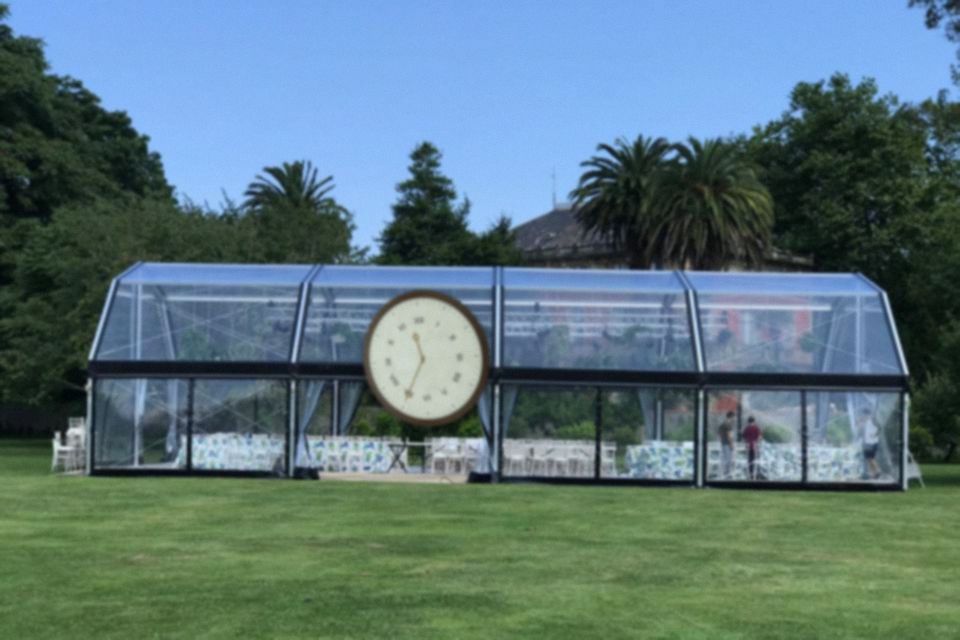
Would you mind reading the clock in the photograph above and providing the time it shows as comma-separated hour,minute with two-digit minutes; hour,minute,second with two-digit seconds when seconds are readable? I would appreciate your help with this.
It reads 11,35
